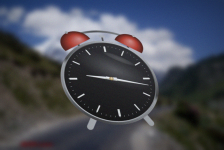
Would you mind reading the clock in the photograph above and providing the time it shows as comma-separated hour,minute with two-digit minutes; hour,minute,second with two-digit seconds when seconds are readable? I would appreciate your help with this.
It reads 9,17
